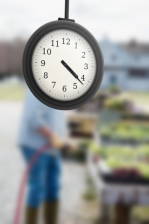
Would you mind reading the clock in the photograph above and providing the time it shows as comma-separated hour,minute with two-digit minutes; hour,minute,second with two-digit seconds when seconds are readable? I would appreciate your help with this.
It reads 4,22
